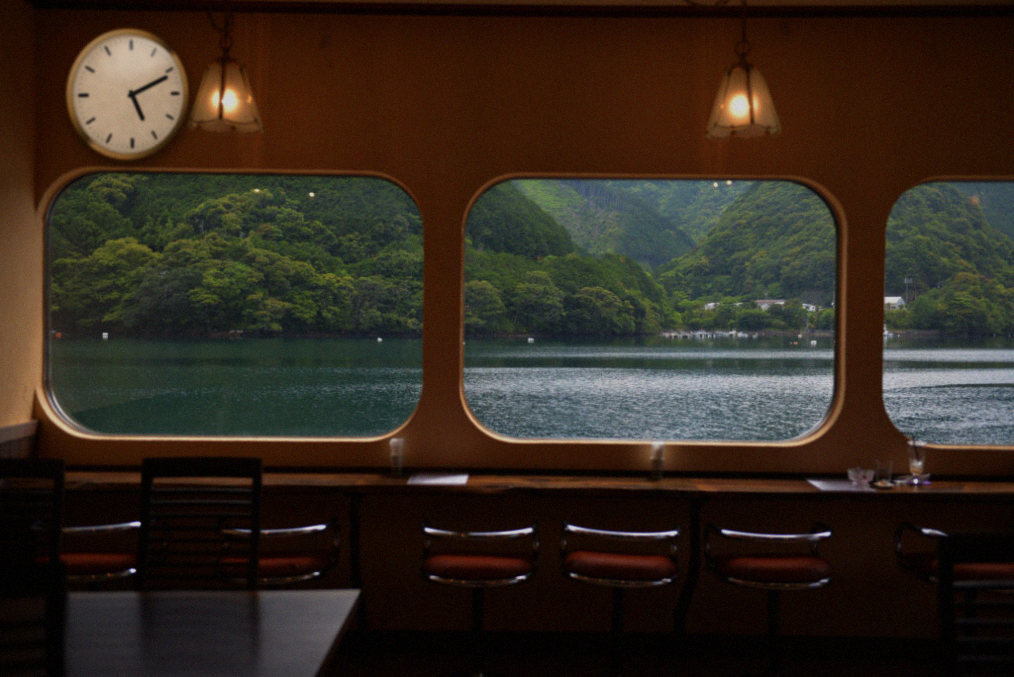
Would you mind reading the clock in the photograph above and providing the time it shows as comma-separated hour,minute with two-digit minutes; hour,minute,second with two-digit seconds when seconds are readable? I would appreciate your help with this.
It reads 5,11
